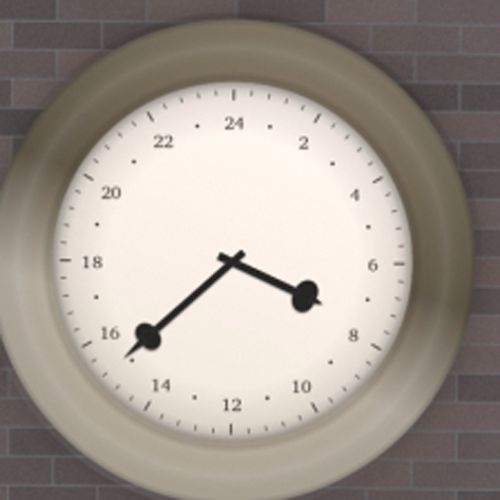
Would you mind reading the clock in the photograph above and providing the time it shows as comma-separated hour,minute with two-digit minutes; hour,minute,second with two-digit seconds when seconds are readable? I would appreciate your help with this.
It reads 7,38
